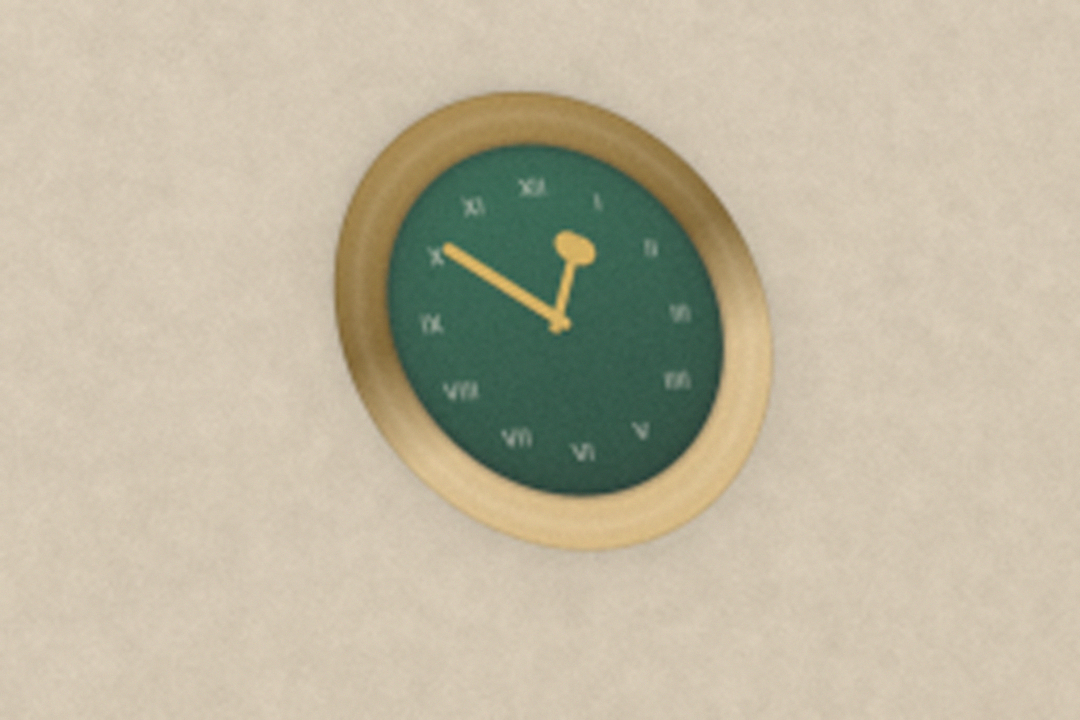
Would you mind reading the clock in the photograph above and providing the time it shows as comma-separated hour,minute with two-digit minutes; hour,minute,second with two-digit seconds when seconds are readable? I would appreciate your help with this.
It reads 12,51
